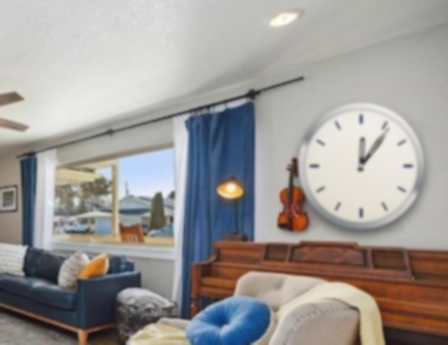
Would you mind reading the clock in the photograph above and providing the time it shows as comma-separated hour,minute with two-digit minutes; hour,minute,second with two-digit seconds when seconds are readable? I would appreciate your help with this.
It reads 12,06
